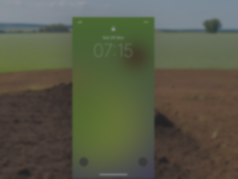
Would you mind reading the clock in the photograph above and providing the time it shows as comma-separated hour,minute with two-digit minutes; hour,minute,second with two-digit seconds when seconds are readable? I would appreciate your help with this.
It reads 7,15
